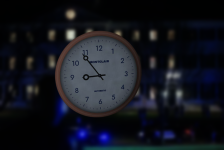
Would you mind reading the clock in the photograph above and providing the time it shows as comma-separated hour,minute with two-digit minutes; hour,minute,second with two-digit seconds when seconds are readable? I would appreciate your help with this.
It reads 8,54
